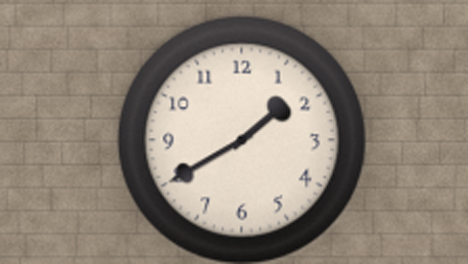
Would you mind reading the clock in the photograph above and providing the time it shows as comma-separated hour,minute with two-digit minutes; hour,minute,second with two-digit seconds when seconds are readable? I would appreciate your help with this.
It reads 1,40
